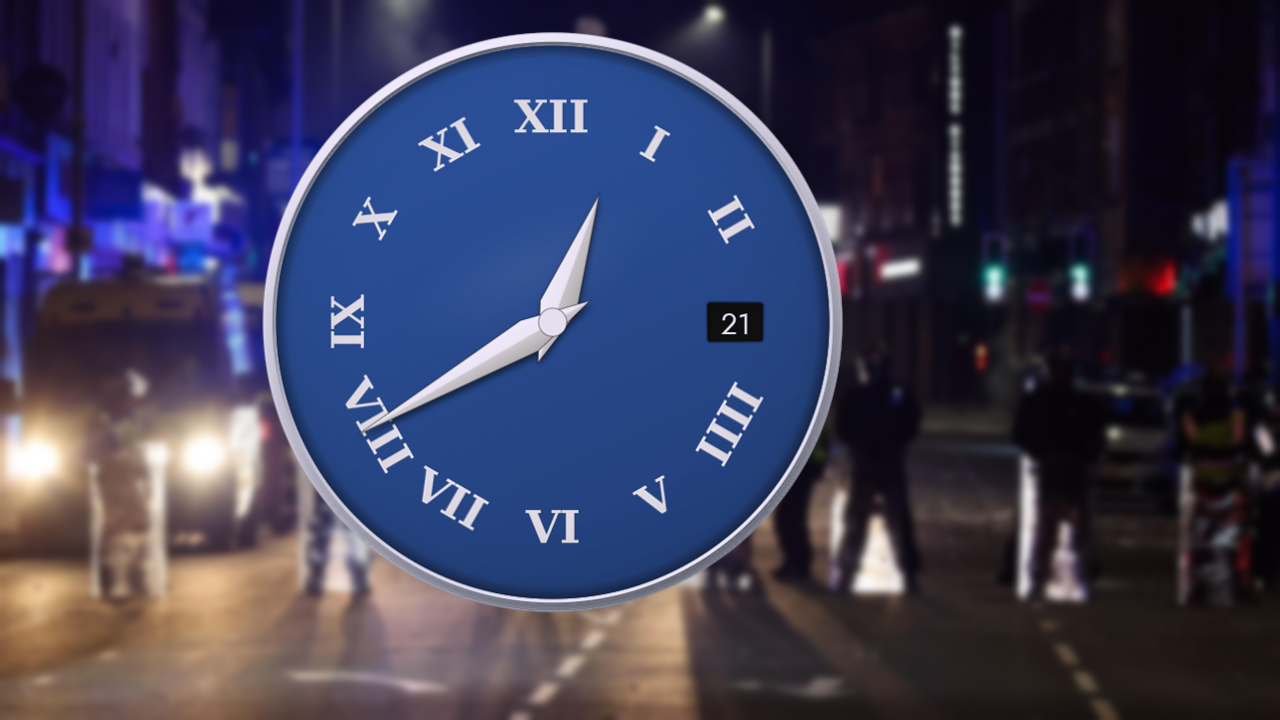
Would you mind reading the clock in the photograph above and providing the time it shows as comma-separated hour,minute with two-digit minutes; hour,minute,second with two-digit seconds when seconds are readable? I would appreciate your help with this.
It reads 12,40
